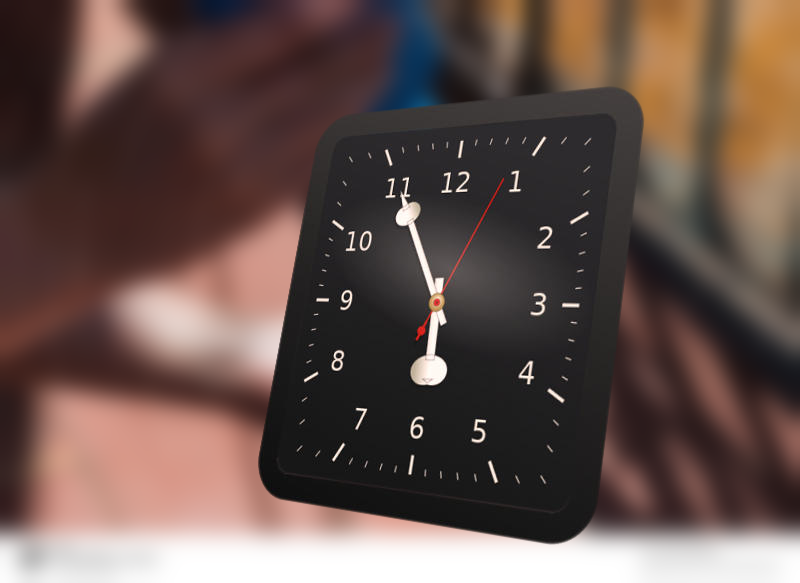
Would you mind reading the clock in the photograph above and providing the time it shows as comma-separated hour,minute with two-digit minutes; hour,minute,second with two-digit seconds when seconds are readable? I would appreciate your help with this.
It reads 5,55,04
